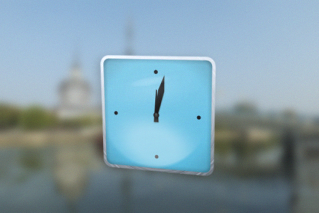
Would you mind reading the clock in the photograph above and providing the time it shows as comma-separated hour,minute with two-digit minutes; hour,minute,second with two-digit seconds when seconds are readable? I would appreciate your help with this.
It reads 12,02
